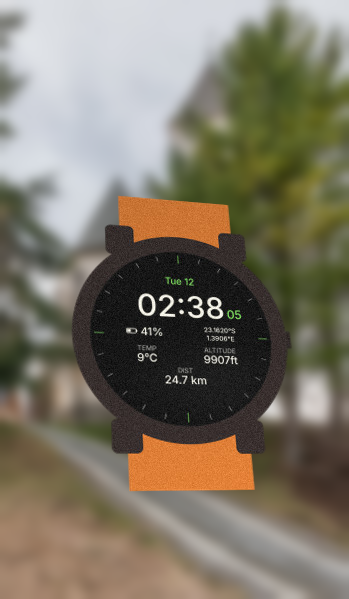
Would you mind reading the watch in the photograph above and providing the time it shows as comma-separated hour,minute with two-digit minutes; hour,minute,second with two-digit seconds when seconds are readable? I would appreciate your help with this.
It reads 2,38,05
